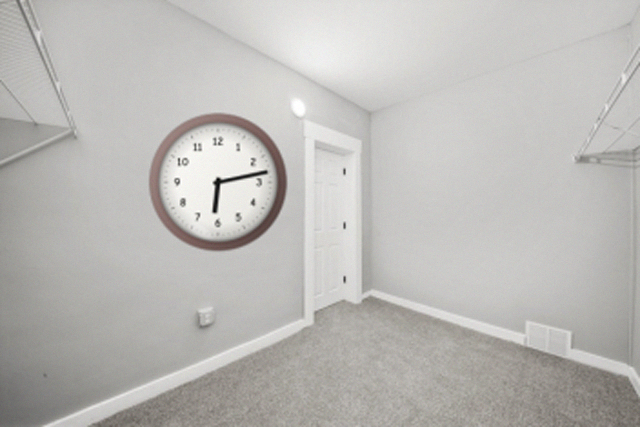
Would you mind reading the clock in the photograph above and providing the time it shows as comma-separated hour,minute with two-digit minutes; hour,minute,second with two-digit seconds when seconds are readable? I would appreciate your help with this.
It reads 6,13
